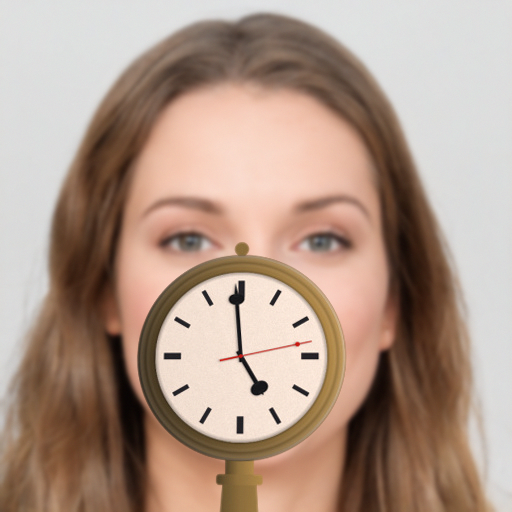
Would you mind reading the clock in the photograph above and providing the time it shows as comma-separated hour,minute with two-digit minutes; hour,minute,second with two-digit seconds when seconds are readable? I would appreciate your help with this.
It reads 4,59,13
